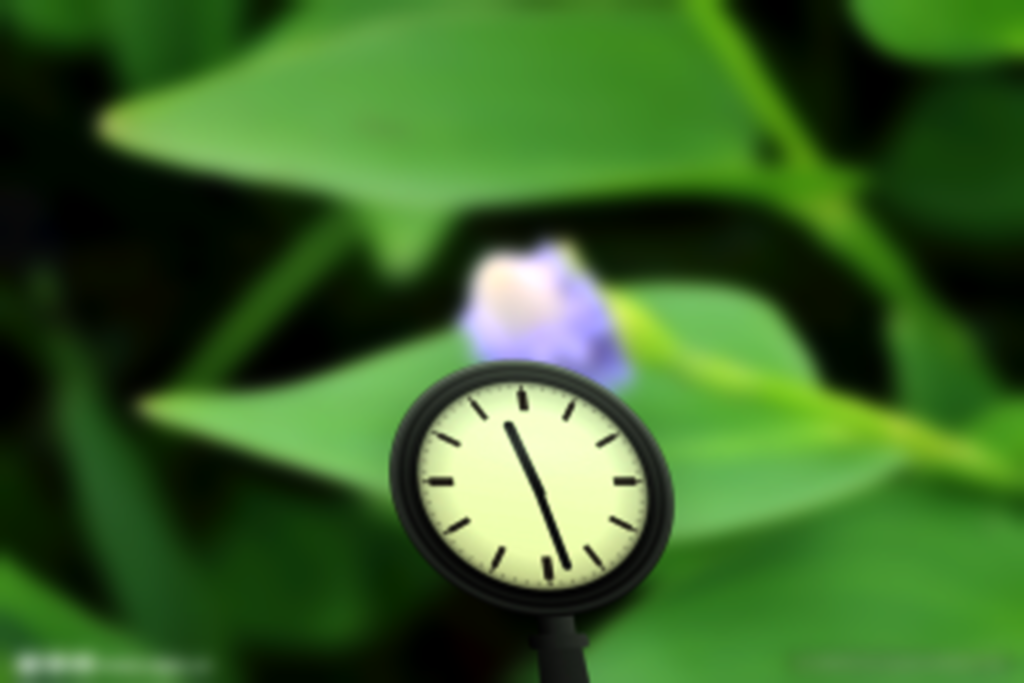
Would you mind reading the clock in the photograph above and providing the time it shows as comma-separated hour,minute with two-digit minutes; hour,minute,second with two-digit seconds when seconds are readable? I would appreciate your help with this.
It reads 11,28
